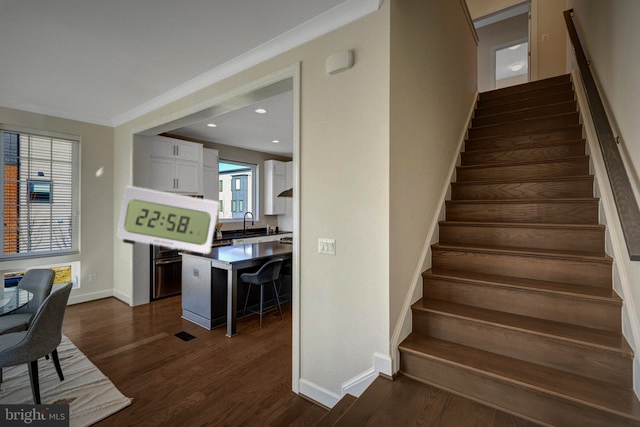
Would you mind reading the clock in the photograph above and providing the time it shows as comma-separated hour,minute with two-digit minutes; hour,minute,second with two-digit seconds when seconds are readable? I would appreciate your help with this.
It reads 22,58
